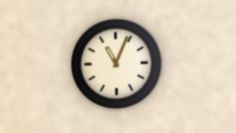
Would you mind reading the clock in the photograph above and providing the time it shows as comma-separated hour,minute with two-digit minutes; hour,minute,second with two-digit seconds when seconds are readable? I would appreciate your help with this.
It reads 11,04
